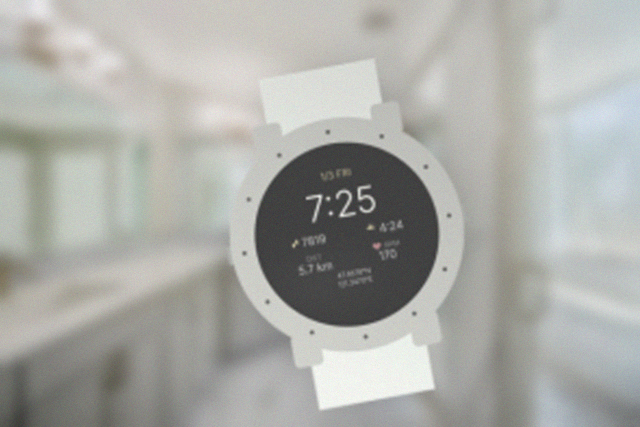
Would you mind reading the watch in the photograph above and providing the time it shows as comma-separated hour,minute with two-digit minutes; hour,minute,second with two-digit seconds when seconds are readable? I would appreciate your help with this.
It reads 7,25
